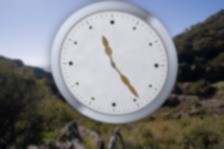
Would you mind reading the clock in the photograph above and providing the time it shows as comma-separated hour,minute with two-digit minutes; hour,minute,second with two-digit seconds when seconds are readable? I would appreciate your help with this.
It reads 11,24
